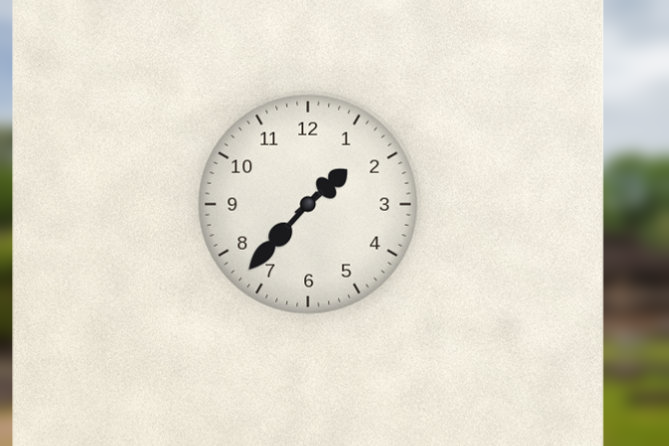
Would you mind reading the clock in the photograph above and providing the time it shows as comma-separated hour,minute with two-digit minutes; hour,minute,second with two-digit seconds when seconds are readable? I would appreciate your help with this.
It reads 1,37
